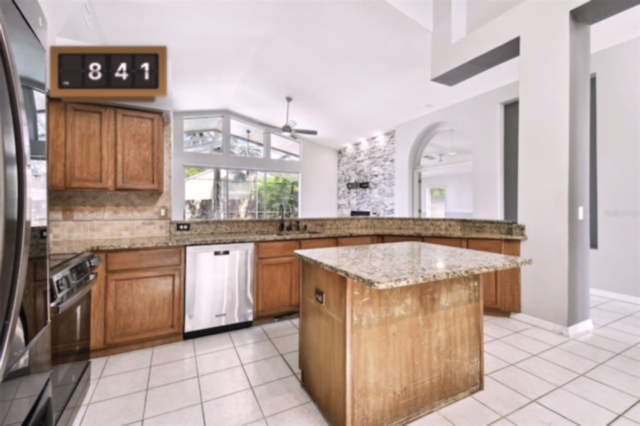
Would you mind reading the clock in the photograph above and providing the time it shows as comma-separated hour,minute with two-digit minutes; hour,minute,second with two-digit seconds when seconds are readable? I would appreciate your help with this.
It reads 8,41
